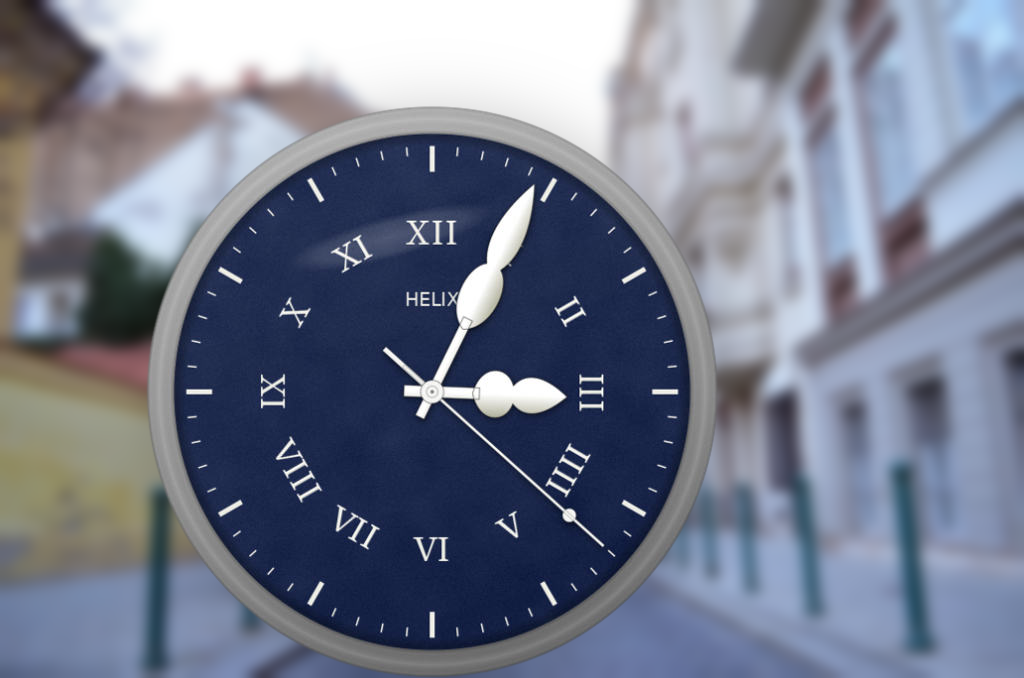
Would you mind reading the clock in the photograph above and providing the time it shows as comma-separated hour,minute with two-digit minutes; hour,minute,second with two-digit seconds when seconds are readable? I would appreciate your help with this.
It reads 3,04,22
